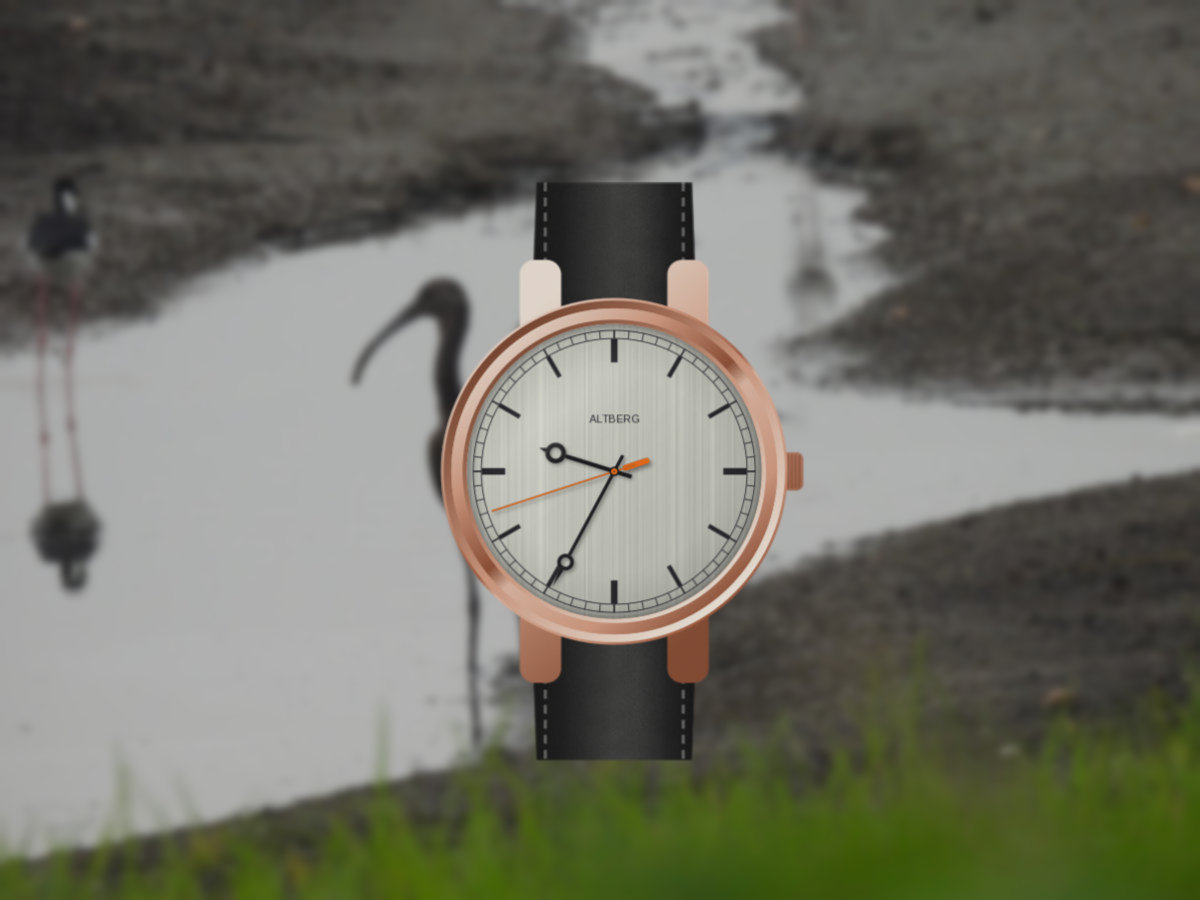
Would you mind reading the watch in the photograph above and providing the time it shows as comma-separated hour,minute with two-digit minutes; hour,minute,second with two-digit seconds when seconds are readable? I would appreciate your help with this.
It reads 9,34,42
